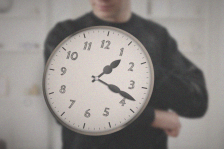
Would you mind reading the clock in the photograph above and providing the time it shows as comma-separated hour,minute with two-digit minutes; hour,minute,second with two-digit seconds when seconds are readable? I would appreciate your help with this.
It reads 1,18
